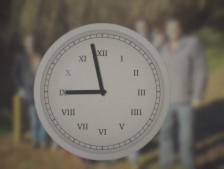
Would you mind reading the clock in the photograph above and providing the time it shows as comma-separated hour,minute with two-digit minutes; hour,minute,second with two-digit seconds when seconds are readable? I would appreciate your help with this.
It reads 8,58
